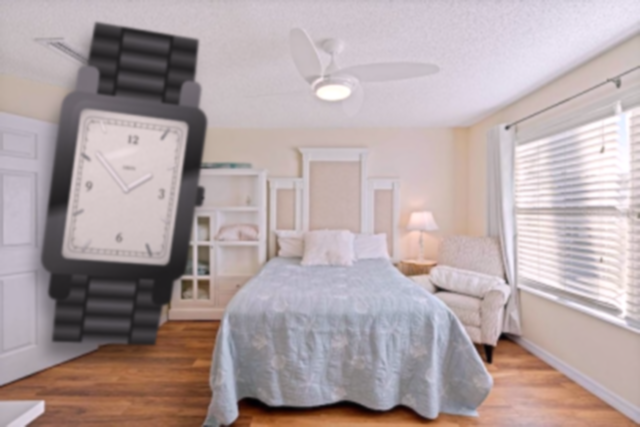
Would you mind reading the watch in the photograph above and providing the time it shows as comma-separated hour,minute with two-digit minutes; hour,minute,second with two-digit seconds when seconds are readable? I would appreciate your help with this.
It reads 1,52
